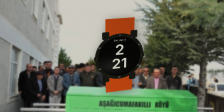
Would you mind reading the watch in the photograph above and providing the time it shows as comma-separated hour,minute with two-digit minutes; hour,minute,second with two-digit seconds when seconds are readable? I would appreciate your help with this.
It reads 2,21
